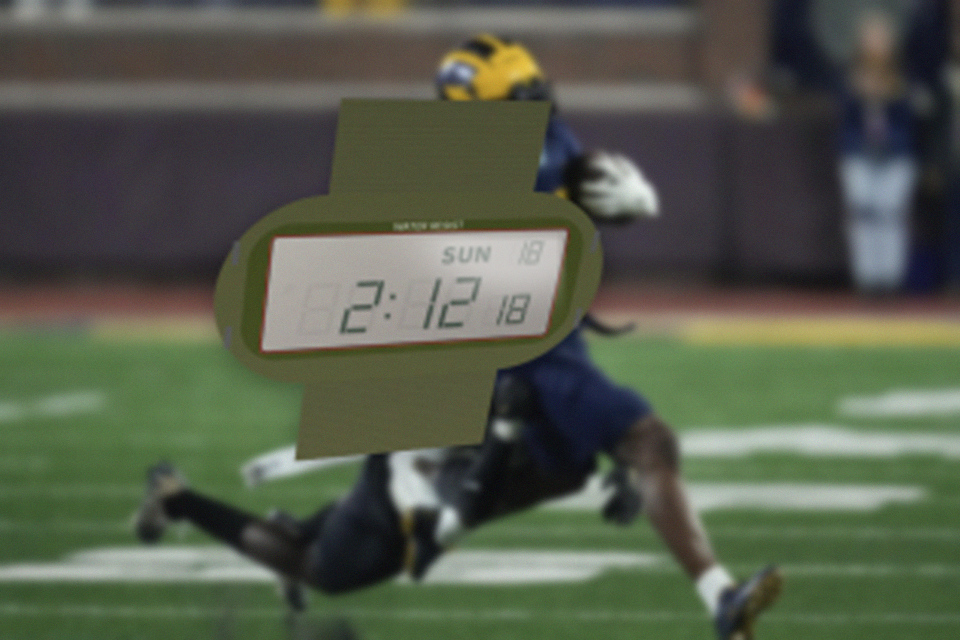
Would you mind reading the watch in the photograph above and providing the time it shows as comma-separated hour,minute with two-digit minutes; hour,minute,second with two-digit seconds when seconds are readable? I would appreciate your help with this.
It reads 2,12,18
